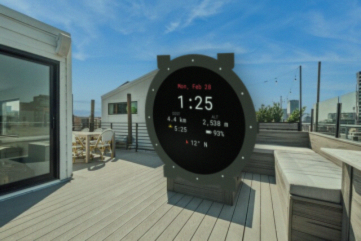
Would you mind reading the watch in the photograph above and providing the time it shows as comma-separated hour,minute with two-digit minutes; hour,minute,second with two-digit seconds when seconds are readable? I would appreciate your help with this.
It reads 1,25
